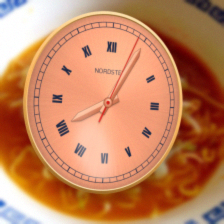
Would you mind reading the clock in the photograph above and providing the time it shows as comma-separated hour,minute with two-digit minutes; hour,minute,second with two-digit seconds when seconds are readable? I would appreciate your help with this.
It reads 8,05,04
